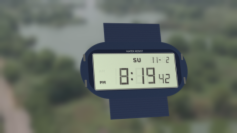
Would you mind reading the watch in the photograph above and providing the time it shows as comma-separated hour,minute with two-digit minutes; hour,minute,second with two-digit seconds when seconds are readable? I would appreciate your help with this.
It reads 8,19,42
